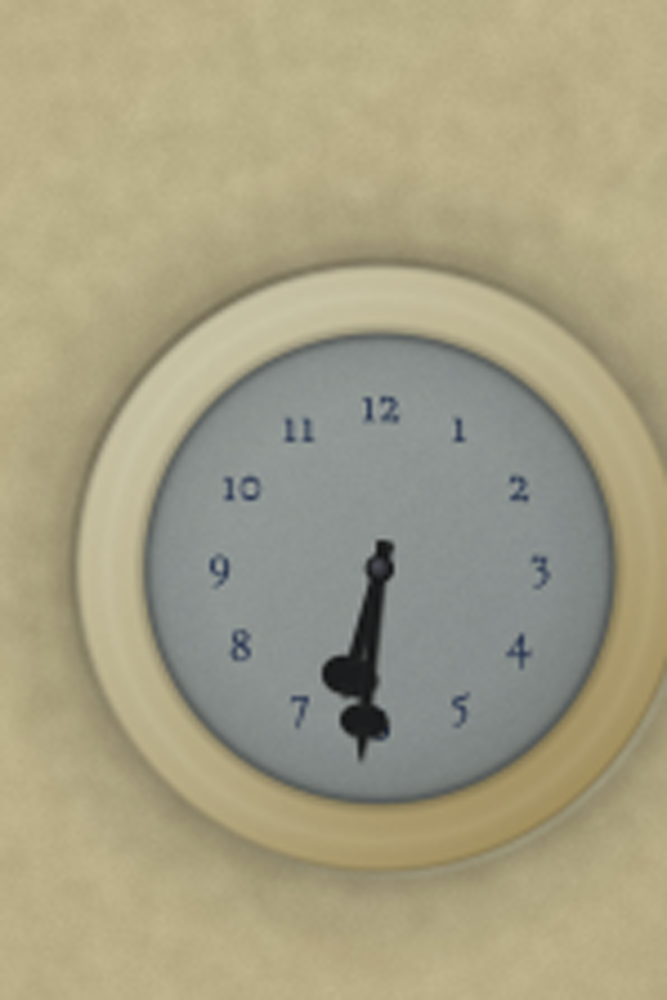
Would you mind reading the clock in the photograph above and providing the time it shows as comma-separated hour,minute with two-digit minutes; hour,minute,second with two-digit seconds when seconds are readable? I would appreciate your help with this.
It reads 6,31
